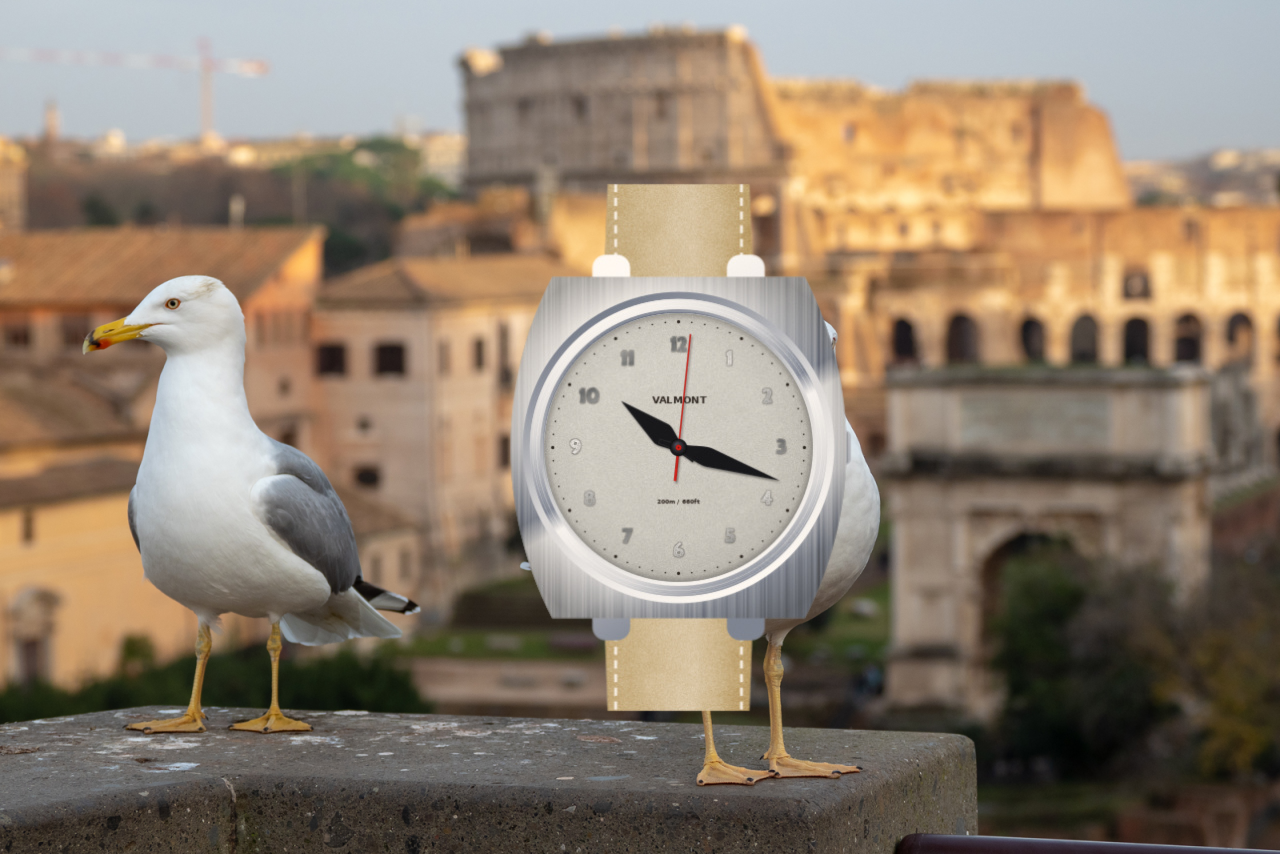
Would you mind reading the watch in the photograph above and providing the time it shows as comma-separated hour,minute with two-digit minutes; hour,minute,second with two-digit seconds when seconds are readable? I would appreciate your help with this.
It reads 10,18,01
